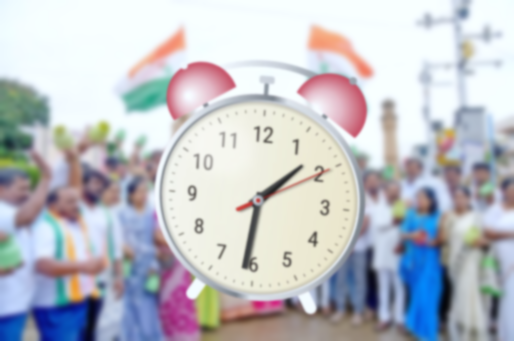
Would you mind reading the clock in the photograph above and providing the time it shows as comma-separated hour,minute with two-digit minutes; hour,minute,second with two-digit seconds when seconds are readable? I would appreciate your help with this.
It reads 1,31,10
